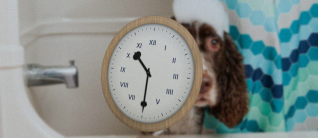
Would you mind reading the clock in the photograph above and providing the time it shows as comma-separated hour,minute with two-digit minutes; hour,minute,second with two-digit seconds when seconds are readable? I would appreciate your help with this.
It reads 10,30
